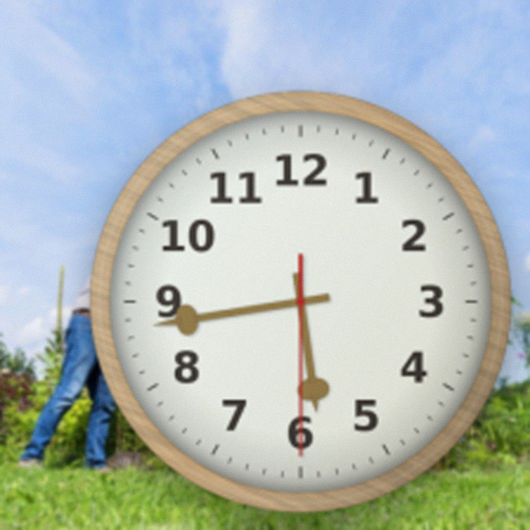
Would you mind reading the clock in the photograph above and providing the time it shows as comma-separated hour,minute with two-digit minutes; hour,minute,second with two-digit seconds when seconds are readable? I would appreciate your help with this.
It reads 5,43,30
